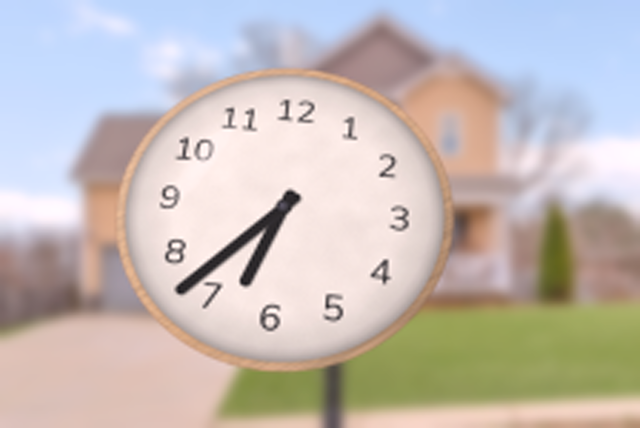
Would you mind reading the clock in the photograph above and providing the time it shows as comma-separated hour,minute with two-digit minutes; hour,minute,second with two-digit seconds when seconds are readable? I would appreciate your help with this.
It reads 6,37
